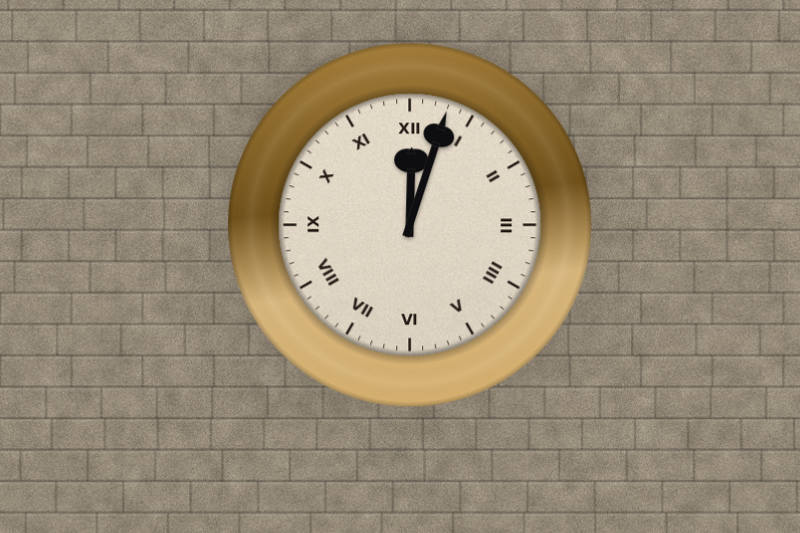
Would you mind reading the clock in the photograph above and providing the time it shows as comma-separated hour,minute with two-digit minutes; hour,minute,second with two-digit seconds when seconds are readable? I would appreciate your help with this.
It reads 12,03
